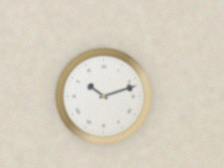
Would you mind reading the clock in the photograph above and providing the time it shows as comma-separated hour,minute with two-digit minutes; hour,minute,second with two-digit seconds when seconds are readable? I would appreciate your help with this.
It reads 10,12
